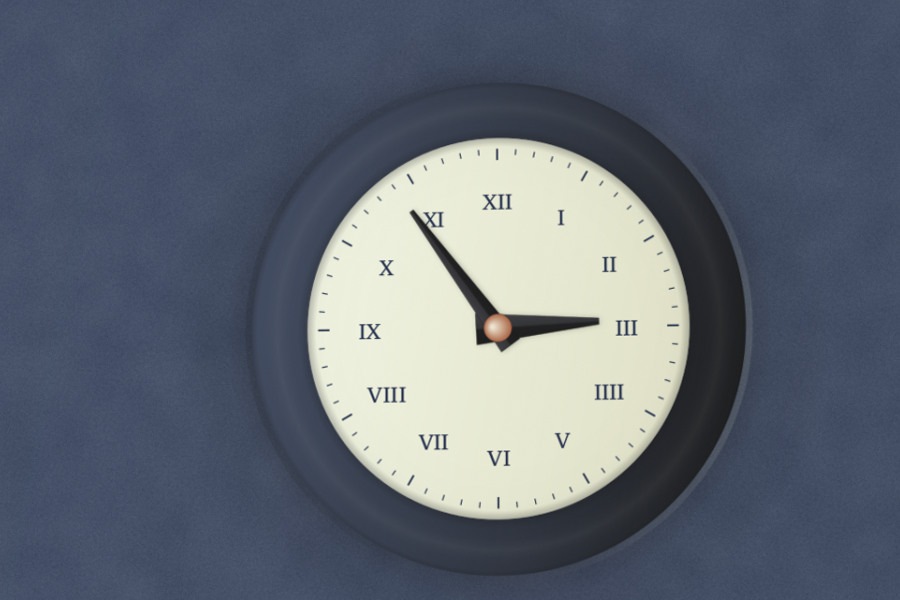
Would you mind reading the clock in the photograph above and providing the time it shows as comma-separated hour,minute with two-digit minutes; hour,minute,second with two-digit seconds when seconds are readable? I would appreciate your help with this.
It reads 2,54
